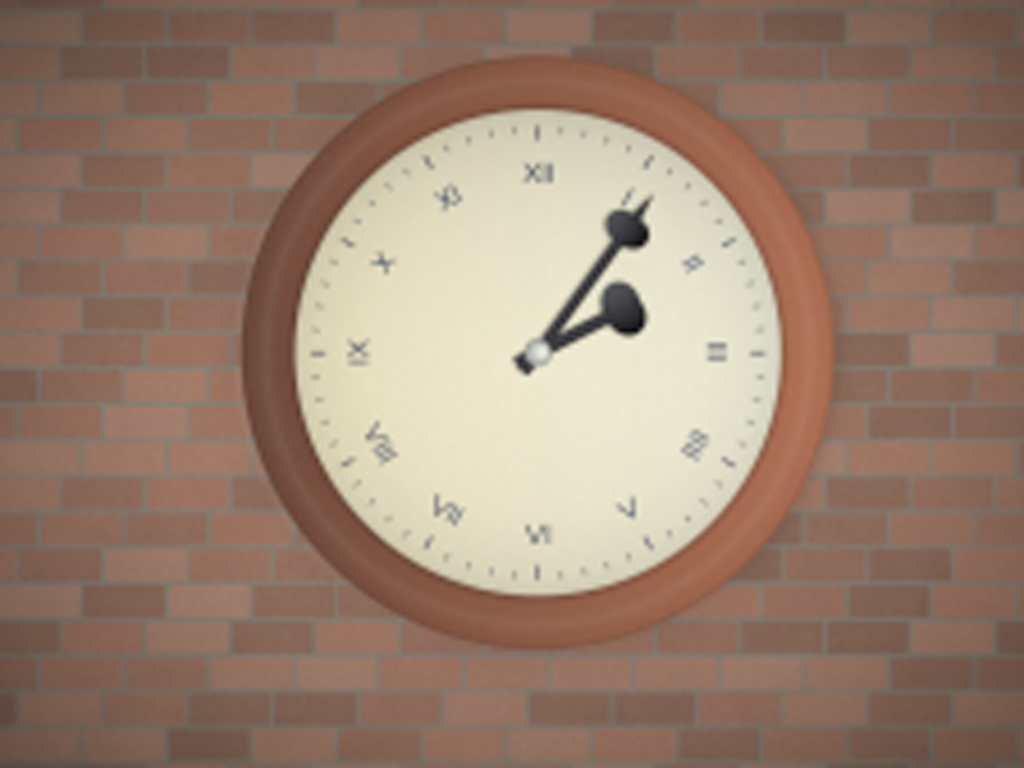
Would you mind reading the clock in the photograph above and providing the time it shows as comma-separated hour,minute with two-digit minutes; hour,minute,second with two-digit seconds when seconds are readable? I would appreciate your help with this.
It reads 2,06
